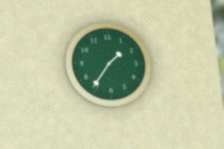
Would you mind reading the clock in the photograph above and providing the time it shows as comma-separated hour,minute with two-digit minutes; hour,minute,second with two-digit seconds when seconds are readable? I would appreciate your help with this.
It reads 1,36
